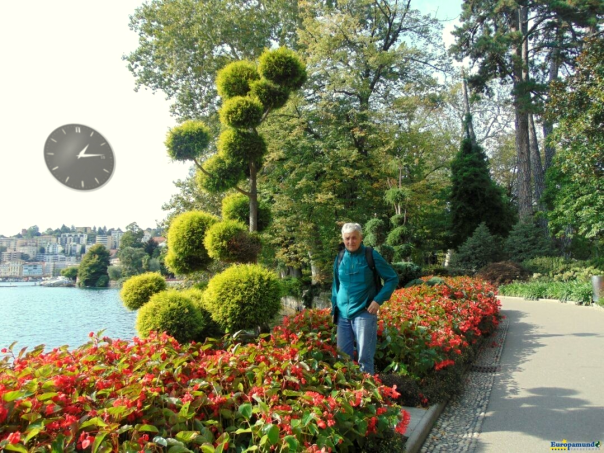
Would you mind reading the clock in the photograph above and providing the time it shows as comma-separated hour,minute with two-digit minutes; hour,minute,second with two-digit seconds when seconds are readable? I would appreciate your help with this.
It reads 1,14
